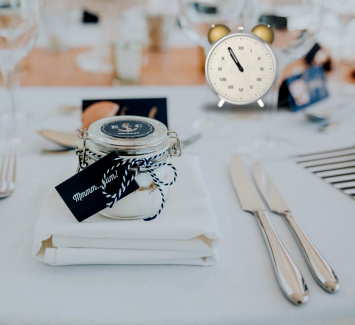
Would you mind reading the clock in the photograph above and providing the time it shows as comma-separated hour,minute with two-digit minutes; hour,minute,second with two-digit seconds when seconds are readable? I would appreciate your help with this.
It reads 10,55
